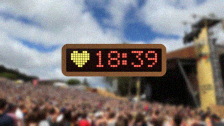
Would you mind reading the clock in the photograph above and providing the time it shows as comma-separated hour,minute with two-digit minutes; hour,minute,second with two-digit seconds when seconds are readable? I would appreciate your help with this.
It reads 18,39
